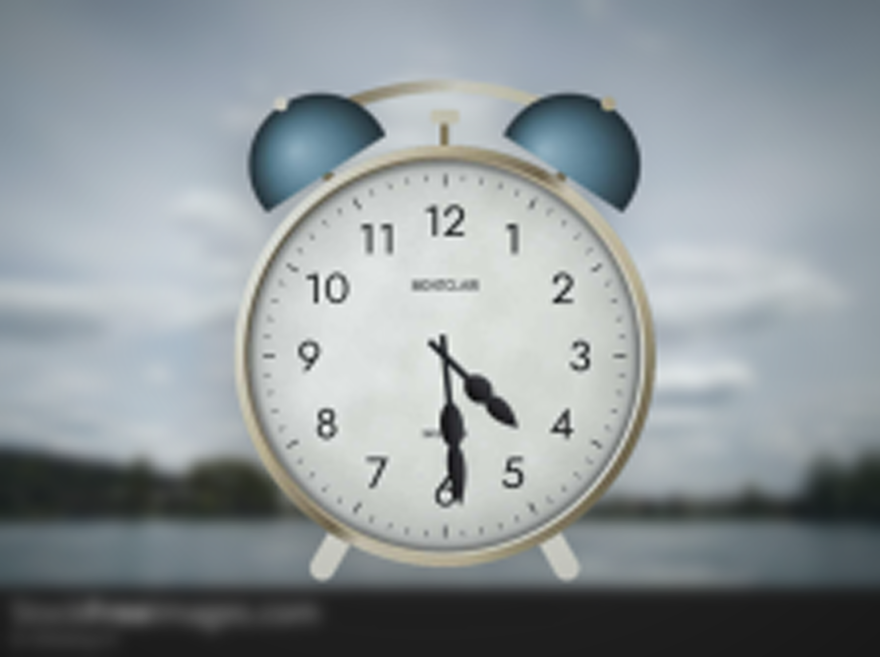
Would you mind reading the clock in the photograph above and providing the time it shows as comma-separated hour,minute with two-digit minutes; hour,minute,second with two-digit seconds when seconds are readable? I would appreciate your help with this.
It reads 4,29
